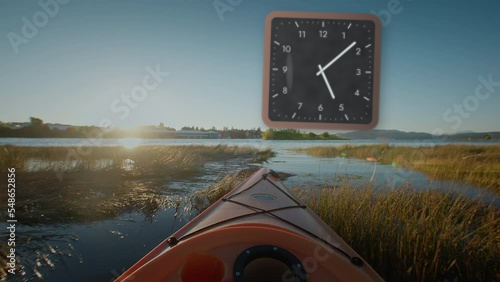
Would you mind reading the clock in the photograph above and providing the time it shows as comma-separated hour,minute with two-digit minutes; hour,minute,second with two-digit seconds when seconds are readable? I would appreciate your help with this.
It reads 5,08
